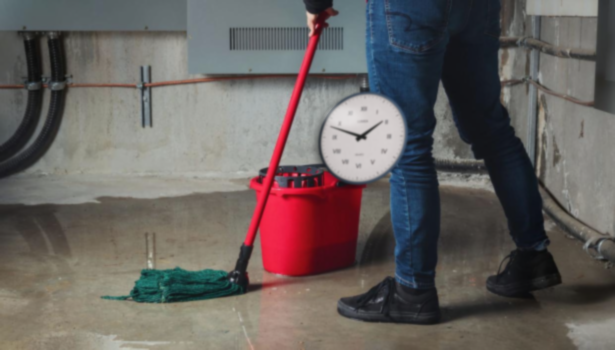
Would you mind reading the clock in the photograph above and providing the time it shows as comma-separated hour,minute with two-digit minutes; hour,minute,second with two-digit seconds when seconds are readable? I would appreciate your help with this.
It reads 1,48
